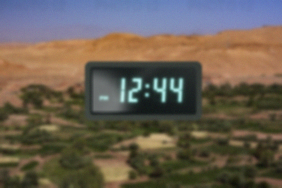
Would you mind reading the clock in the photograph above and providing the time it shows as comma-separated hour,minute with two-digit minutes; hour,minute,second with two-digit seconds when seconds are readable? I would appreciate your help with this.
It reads 12,44
